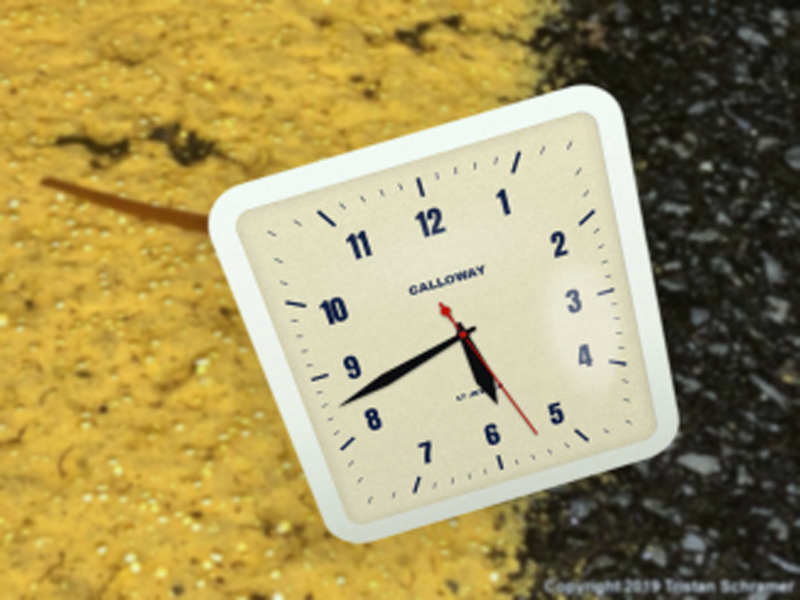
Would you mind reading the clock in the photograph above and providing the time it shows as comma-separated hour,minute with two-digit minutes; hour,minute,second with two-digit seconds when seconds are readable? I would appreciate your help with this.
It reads 5,42,27
